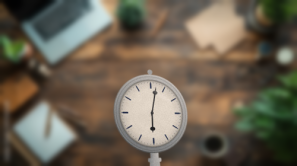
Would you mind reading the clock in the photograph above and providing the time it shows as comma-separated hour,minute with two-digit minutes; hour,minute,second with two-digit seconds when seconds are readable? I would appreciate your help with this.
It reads 6,02
